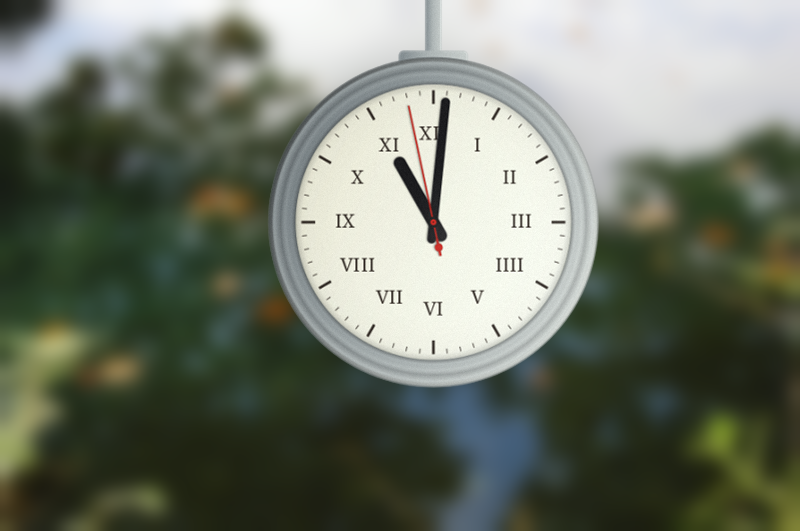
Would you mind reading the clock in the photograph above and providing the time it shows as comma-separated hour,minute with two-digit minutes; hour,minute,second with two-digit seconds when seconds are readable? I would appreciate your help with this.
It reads 11,00,58
